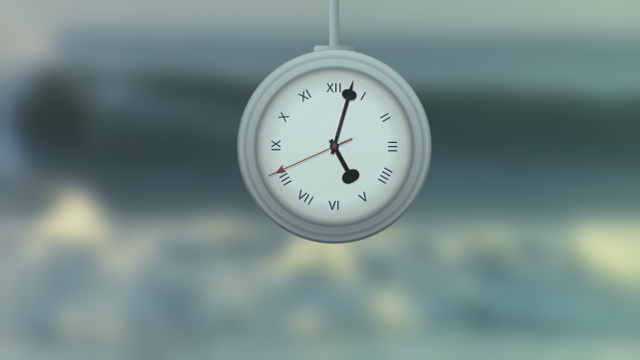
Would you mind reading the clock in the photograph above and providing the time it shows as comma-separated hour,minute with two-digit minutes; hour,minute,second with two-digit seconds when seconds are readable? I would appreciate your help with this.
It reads 5,02,41
